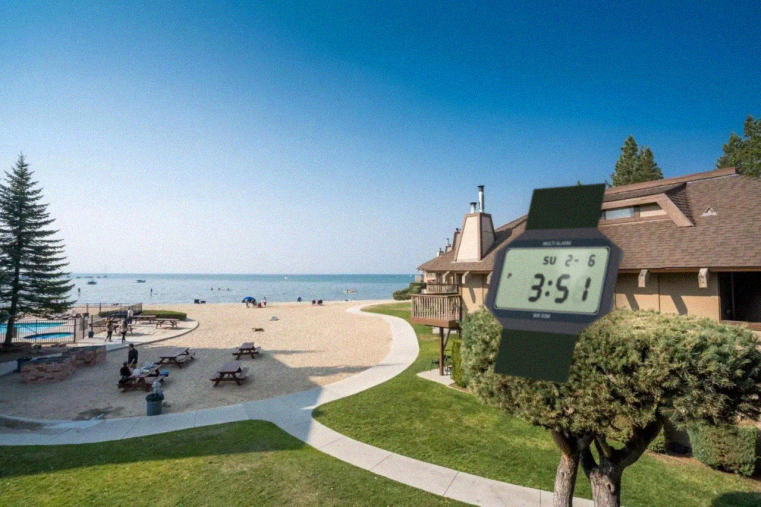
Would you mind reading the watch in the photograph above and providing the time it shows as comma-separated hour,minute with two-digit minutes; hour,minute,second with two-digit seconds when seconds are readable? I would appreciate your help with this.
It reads 3,51
